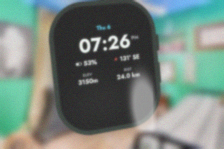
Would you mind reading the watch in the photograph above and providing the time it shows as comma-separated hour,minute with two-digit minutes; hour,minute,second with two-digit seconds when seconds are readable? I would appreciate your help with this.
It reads 7,26
